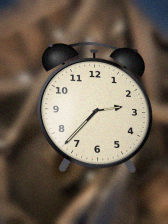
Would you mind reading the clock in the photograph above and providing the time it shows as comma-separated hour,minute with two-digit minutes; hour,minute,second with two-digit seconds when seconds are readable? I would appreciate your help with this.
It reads 2,37
